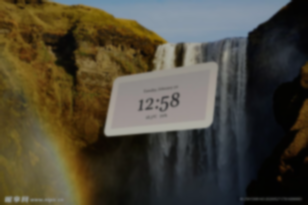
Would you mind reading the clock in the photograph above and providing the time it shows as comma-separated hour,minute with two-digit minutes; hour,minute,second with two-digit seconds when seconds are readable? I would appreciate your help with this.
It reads 12,58
